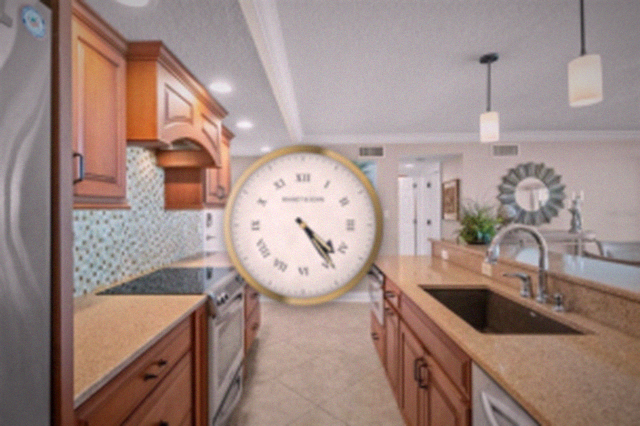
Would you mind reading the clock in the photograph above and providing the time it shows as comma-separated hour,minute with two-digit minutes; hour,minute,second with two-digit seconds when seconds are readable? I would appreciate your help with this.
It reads 4,24
